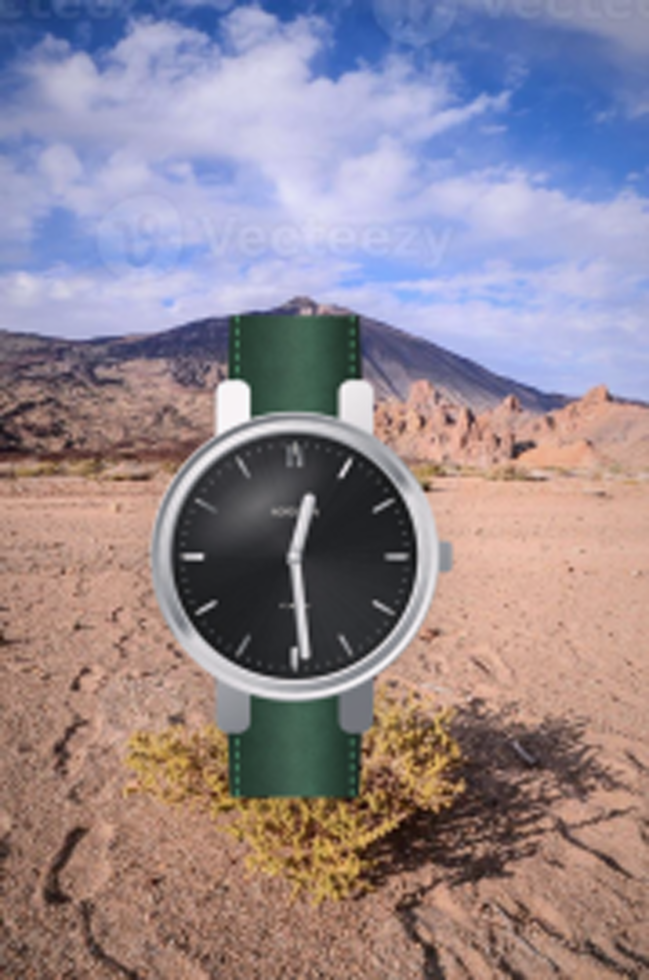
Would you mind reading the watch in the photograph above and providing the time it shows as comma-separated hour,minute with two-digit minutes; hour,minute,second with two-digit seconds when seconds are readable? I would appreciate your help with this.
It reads 12,29
